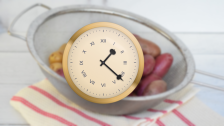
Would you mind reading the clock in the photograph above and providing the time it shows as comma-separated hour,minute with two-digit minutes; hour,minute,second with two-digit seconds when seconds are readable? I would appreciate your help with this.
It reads 1,22
